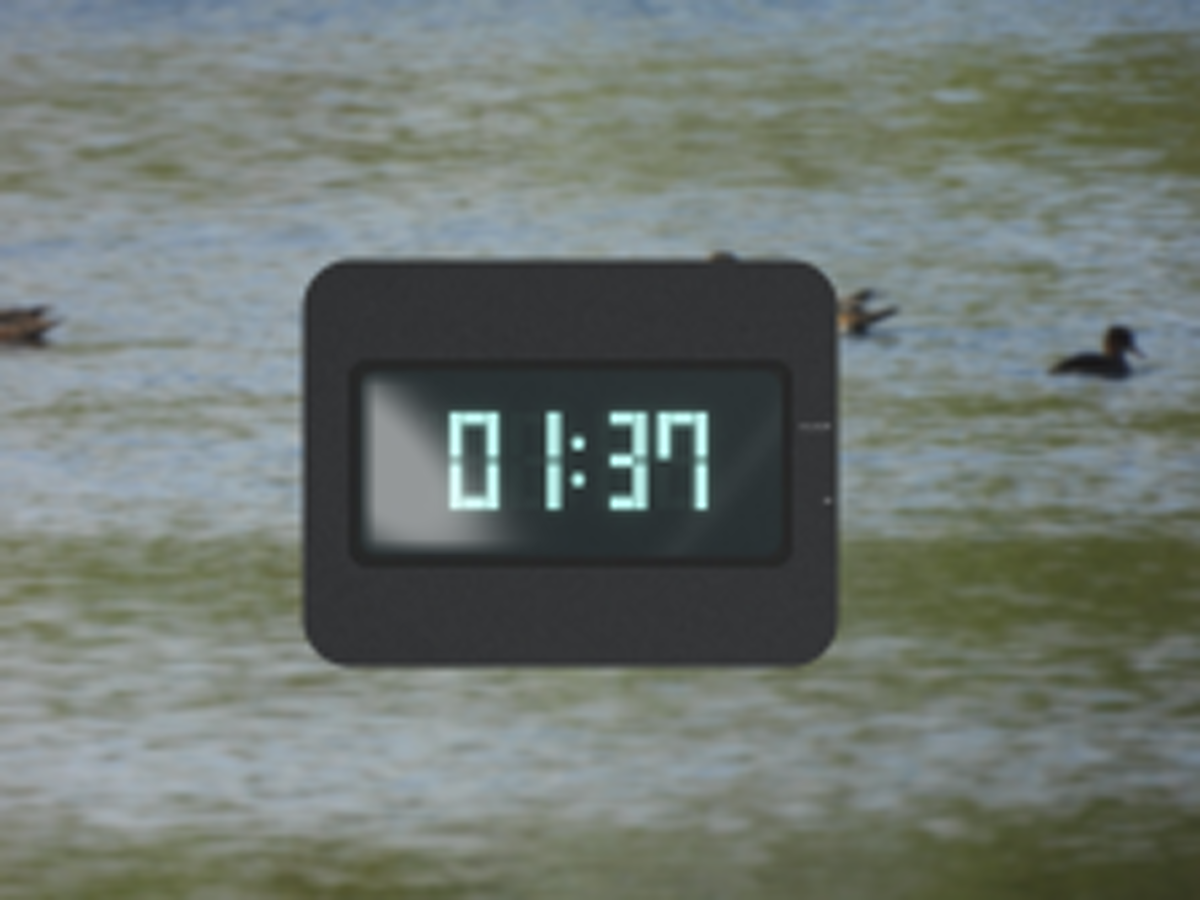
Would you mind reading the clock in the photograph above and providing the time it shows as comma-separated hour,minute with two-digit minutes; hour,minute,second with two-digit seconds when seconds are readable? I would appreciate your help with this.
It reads 1,37
